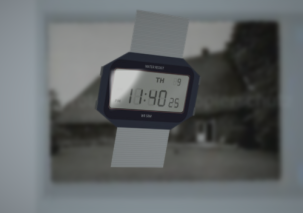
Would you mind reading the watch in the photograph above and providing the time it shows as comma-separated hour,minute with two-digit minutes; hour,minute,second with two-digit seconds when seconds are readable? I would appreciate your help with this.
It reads 11,40,25
